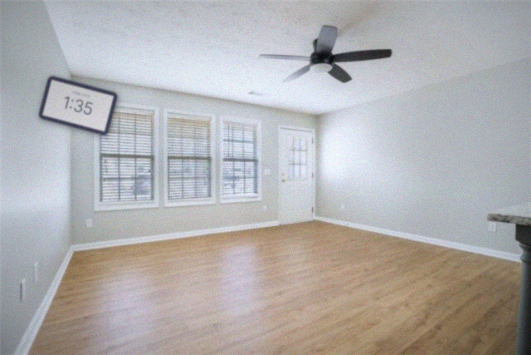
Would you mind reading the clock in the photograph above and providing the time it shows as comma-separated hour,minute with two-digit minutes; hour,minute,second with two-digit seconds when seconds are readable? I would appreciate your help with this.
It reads 1,35
